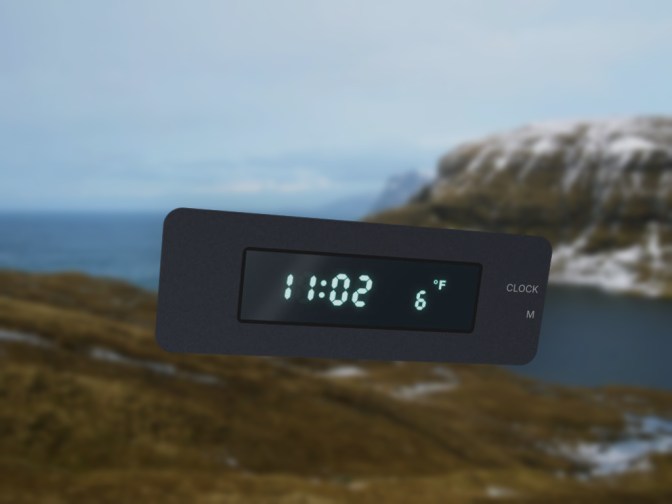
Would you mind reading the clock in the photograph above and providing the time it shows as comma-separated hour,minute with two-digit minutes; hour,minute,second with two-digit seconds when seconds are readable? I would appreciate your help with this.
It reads 11,02
